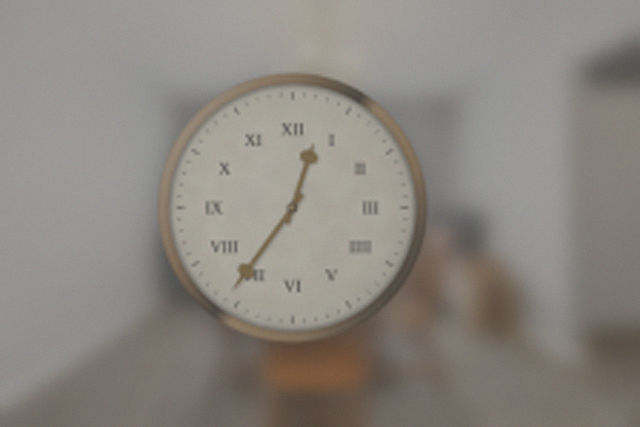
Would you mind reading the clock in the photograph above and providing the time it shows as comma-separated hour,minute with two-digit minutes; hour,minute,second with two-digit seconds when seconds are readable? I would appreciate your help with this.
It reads 12,36
